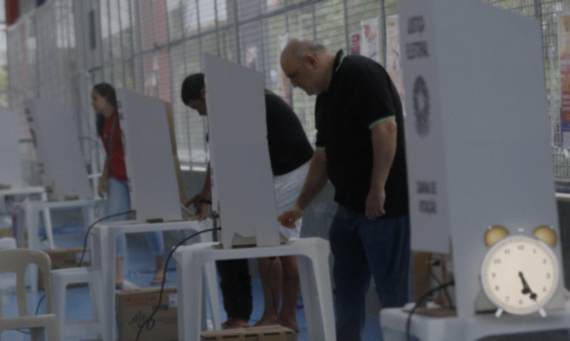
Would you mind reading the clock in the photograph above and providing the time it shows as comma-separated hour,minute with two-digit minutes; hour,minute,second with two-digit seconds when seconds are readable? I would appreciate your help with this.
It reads 5,25
